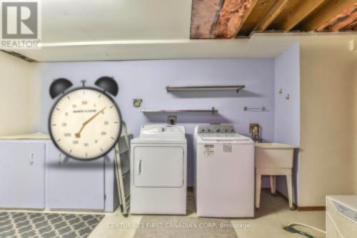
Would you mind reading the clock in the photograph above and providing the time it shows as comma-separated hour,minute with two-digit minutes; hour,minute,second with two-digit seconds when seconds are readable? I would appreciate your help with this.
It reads 7,09
